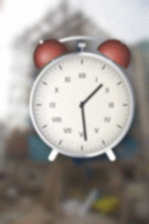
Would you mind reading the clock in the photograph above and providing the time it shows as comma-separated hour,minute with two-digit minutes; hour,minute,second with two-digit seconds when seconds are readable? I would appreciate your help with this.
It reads 1,29
